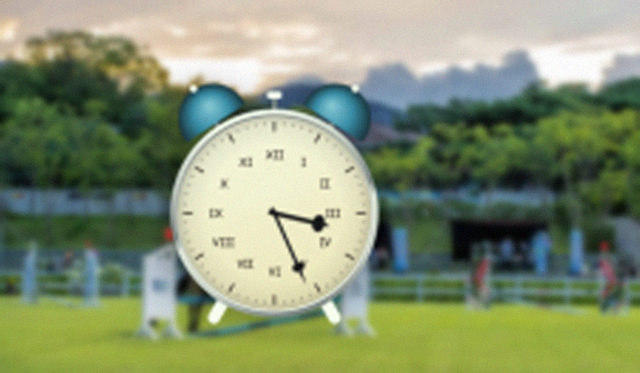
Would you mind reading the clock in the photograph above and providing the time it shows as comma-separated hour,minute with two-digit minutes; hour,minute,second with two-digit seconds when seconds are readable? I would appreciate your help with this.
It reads 3,26
